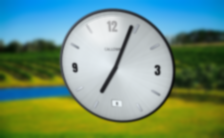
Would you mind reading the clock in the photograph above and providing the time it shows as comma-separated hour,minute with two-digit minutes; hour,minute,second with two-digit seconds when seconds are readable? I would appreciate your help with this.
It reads 7,04
